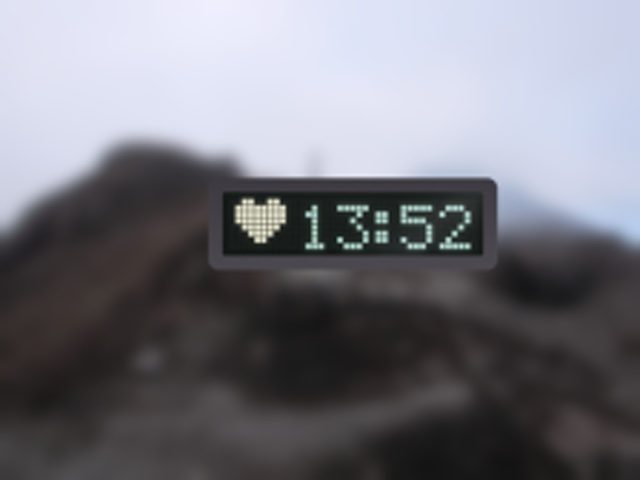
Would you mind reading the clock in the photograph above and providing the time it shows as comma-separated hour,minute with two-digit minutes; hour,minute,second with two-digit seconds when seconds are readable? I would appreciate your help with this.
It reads 13,52
